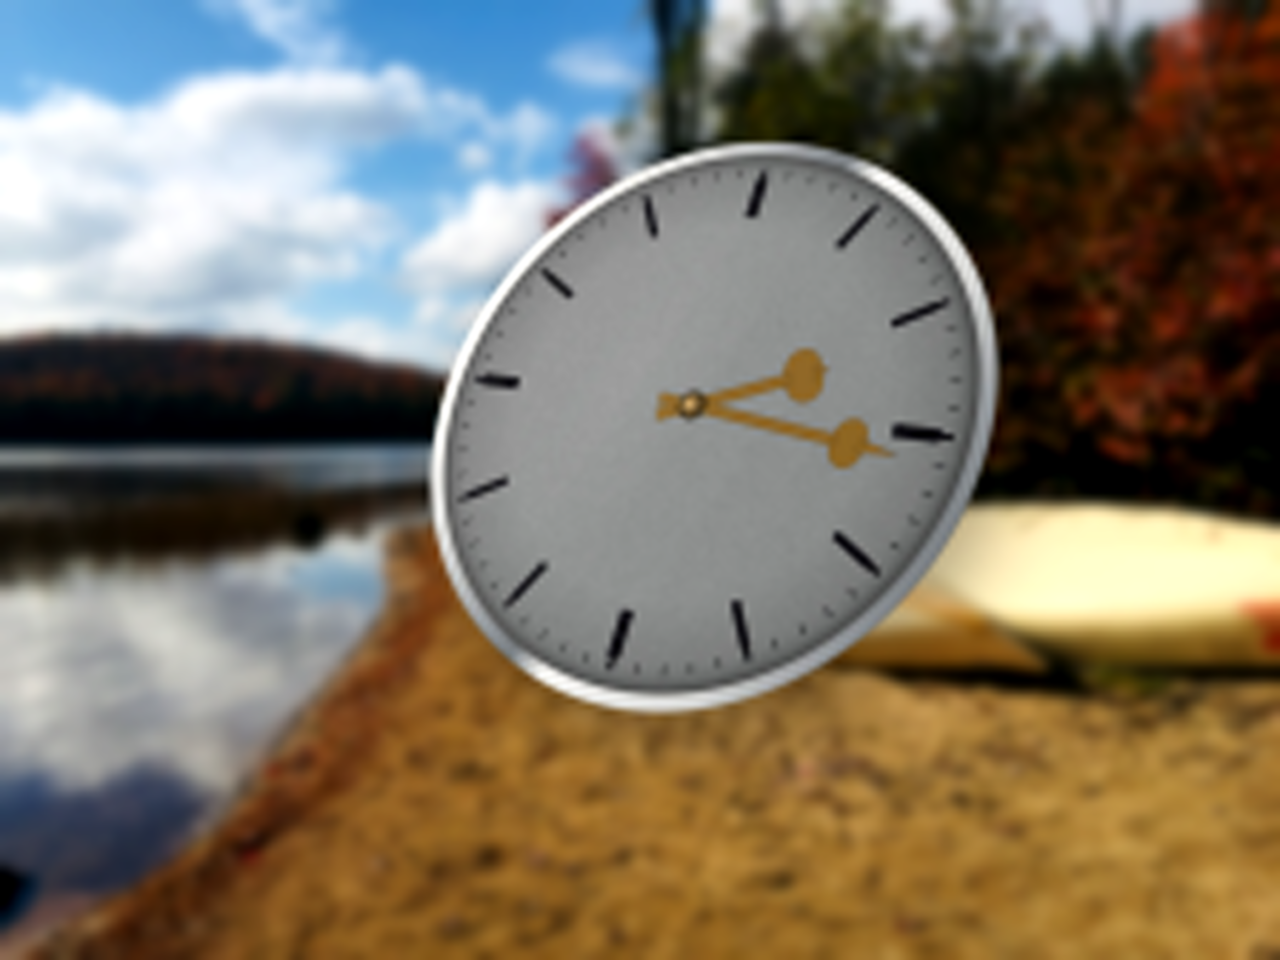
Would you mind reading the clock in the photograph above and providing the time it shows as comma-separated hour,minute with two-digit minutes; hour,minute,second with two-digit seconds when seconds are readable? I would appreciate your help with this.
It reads 2,16
